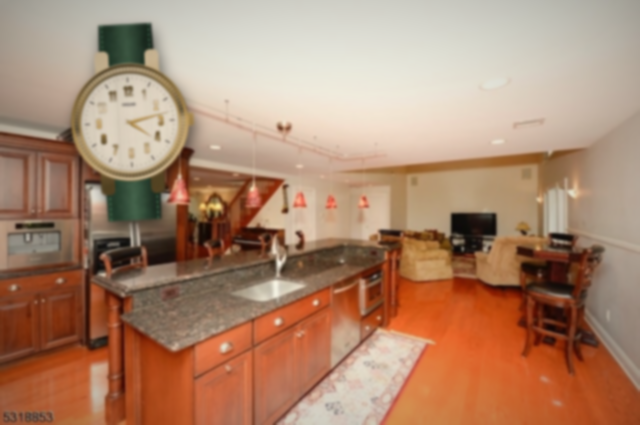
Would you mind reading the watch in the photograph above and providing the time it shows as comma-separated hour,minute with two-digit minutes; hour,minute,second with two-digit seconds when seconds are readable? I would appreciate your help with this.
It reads 4,13
